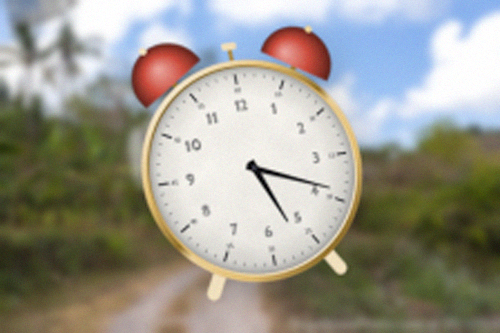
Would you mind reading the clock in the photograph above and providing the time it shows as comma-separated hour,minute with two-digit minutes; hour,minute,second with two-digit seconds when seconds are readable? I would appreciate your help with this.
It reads 5,19
